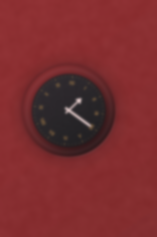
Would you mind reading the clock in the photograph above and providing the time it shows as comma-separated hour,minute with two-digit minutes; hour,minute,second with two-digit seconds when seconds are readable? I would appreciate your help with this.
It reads 1,20
